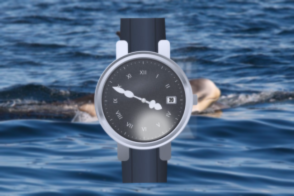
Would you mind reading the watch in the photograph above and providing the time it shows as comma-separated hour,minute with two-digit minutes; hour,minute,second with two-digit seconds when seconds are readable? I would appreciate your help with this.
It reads 3,49
